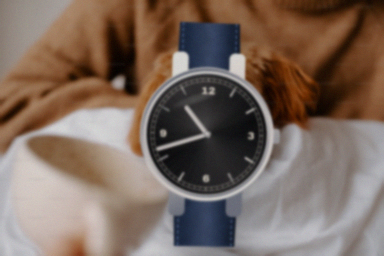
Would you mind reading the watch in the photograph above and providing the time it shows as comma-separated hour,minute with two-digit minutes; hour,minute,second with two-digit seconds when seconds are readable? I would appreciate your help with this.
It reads 10,42
